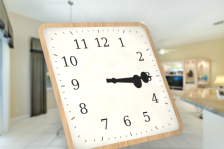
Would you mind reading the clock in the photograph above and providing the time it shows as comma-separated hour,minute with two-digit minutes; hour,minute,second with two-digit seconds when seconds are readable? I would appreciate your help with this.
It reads 3,15
